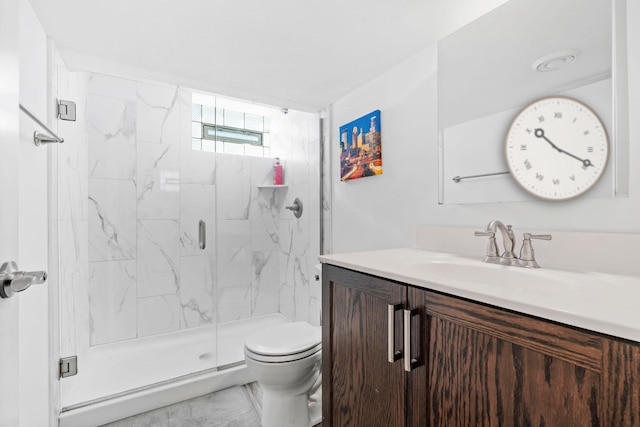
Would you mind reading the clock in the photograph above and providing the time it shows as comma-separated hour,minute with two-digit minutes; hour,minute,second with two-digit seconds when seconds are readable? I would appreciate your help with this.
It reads 10,19
